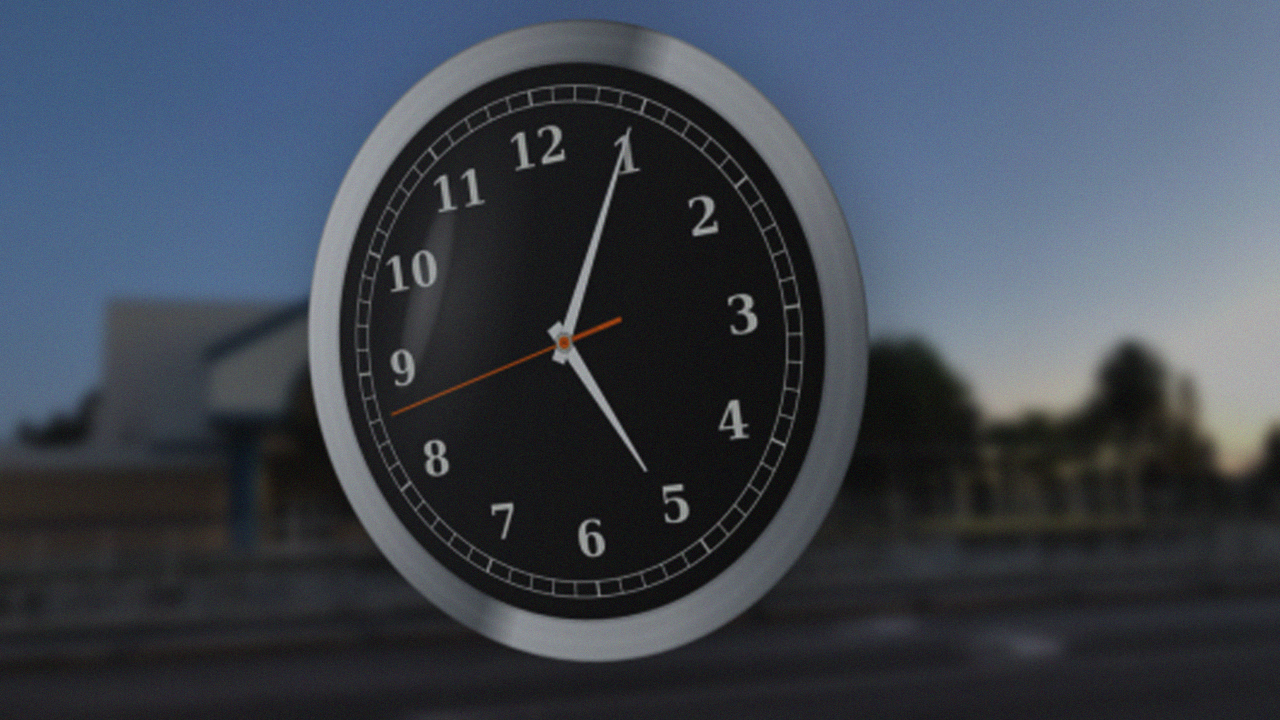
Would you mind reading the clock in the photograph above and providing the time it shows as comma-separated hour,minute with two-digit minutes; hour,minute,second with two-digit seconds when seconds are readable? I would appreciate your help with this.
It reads 5,04,43
